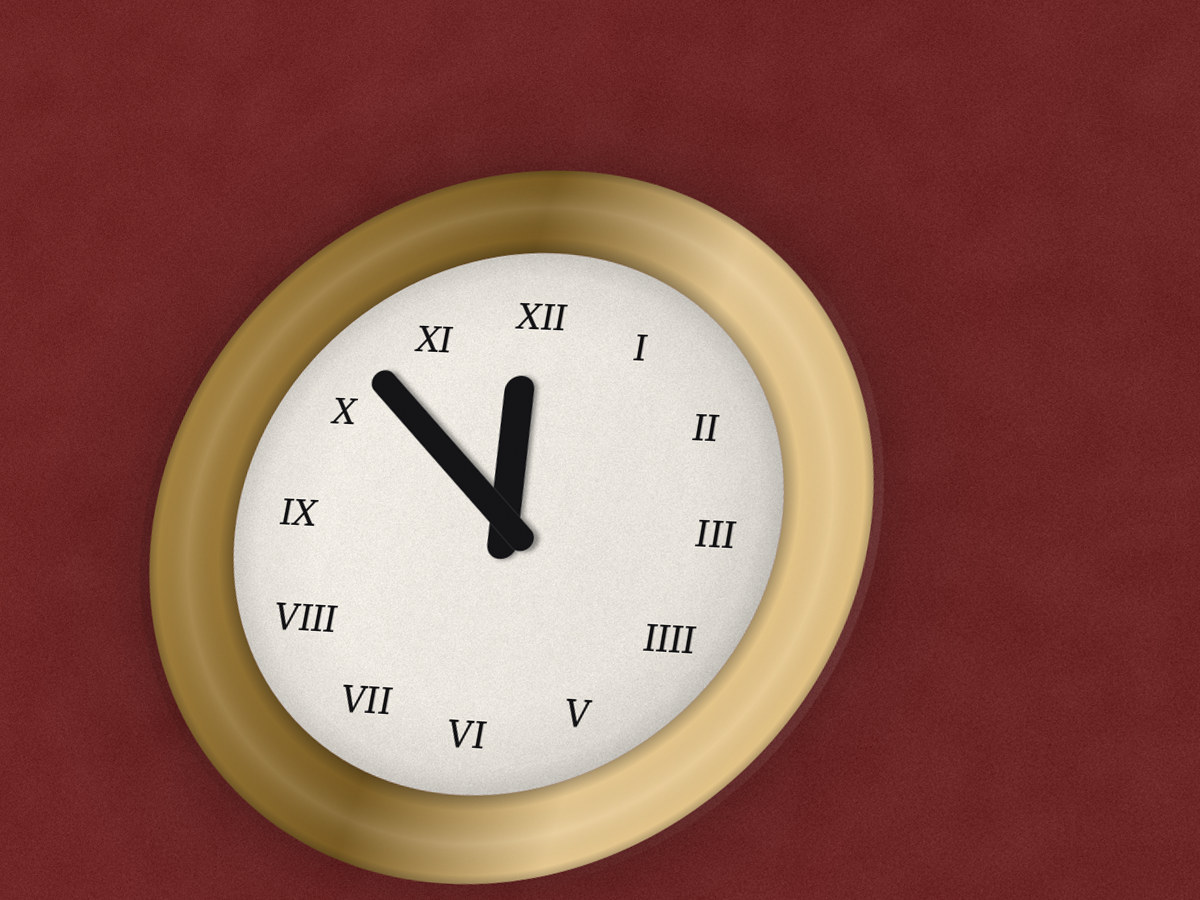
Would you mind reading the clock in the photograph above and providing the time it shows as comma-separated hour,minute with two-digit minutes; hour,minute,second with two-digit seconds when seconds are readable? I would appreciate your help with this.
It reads 11,52
